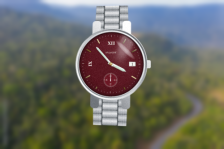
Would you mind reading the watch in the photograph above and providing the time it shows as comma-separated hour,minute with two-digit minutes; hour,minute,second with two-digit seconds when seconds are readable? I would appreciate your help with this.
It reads 3,53
